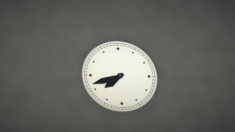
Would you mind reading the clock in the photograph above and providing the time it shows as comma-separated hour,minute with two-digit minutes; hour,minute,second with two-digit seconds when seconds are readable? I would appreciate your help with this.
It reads 7,42
